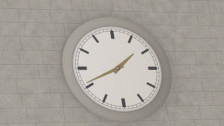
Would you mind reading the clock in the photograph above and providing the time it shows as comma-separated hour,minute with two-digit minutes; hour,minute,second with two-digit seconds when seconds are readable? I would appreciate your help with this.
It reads 1,41
